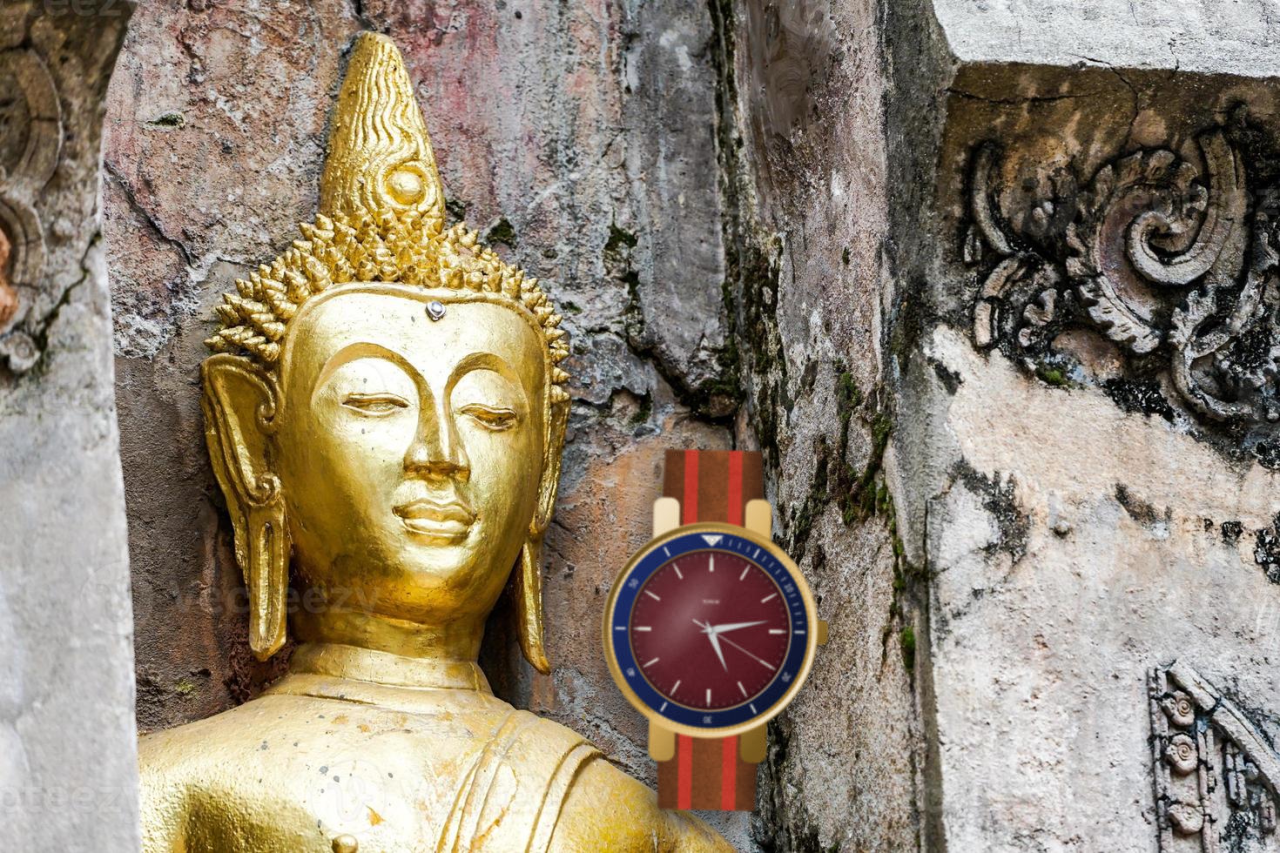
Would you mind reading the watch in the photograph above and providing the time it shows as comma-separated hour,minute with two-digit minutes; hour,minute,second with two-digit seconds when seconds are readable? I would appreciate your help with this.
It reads 5,13,20
